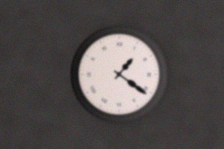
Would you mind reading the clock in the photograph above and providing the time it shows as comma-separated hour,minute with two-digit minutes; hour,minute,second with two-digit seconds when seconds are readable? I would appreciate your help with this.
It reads 1,21
